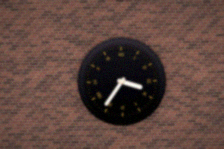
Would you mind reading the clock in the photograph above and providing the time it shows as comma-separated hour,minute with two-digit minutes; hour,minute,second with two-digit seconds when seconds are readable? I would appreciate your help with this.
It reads 3,36
